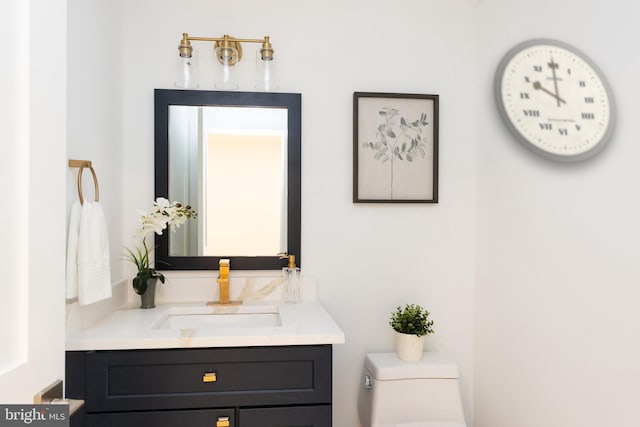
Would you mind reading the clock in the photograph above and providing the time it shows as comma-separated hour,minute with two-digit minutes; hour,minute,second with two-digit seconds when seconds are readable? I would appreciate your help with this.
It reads 10,00
